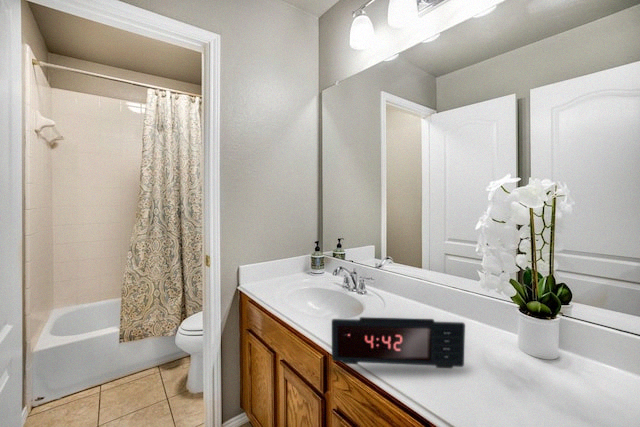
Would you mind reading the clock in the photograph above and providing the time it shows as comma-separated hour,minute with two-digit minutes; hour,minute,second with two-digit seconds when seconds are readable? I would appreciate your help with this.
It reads 4,42
